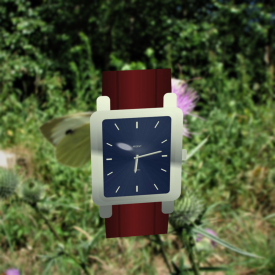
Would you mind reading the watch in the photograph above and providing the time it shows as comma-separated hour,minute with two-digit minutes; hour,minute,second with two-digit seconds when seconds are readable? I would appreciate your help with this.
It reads 6,13
